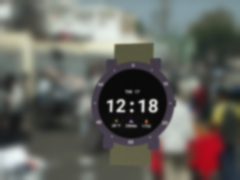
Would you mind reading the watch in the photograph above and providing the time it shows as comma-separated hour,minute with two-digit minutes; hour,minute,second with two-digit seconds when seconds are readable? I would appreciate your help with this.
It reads 12,18
